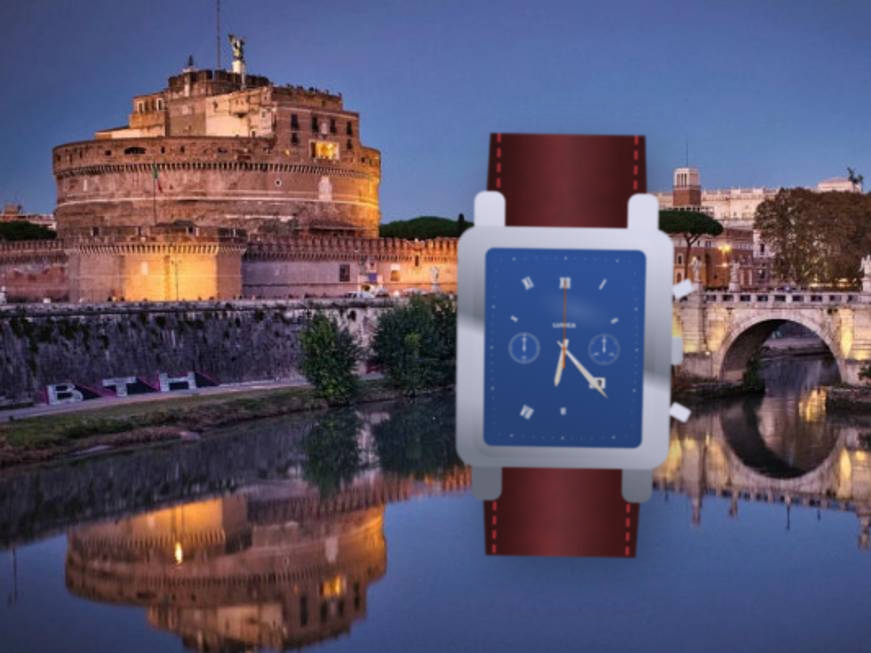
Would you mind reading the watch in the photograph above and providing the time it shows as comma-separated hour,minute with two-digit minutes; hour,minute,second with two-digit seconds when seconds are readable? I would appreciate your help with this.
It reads 6,23
